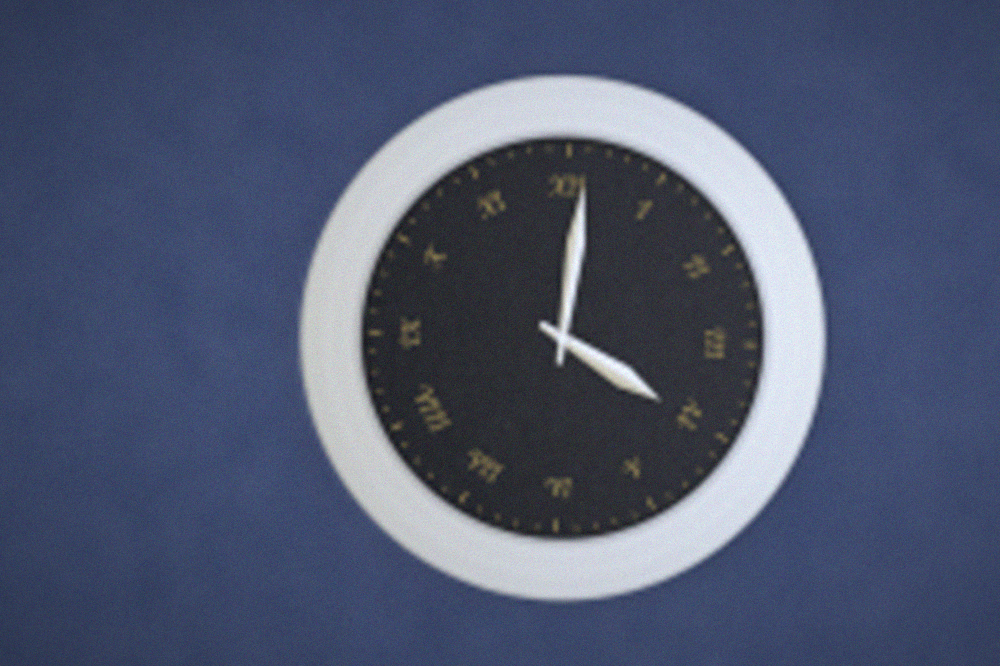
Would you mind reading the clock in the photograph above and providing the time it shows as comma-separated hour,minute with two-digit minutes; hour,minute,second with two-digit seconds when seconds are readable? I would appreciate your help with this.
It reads 4,01
